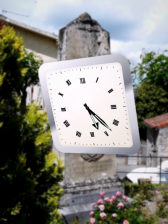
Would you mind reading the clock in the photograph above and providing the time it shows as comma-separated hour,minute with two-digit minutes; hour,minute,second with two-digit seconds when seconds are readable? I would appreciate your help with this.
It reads 5,23
